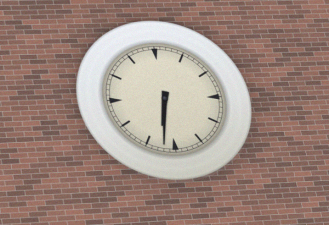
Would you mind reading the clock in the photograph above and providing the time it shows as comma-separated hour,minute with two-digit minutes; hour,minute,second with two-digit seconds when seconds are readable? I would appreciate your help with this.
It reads 6,32
